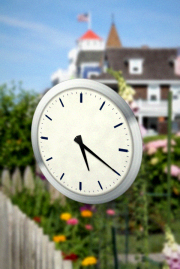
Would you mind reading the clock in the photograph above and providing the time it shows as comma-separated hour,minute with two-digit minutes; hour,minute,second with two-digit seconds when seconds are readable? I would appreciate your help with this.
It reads 5,20
